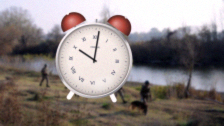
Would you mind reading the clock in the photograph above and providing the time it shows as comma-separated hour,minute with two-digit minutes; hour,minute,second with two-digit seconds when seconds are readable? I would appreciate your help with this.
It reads 10,01
